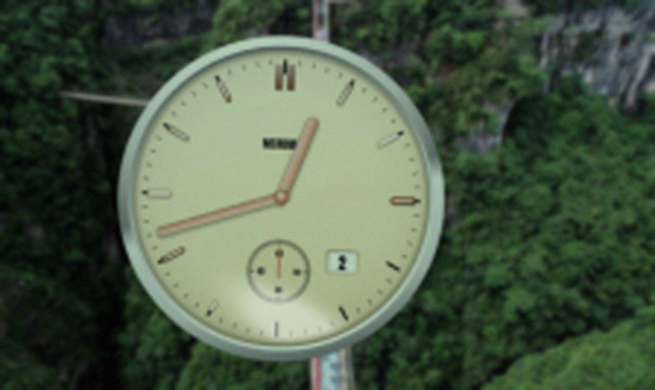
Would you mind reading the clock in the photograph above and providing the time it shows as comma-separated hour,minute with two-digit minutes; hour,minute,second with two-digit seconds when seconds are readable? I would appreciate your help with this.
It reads 12,42
